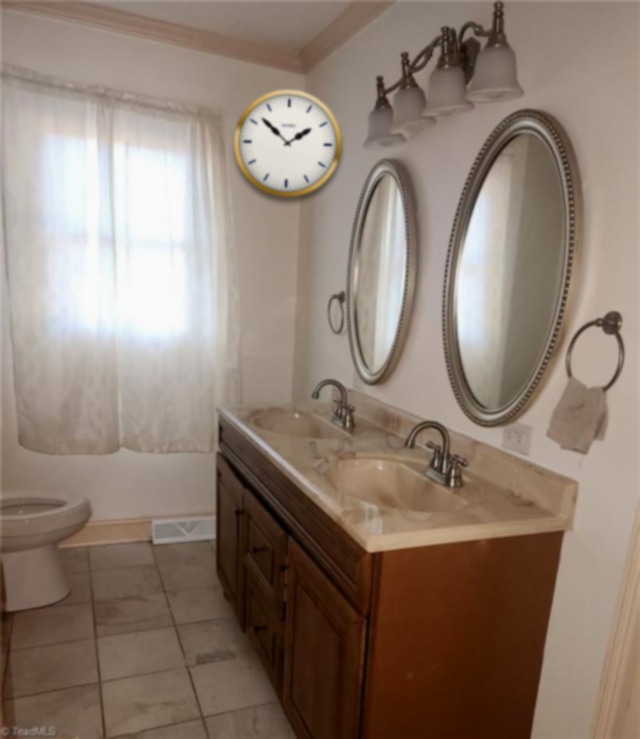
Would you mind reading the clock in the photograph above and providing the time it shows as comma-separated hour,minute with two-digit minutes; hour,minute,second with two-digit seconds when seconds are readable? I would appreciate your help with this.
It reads 1,52
